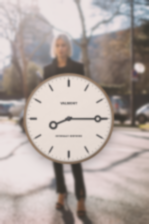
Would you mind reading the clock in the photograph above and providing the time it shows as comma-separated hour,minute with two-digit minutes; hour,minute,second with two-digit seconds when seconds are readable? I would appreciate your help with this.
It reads 8,15
